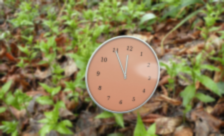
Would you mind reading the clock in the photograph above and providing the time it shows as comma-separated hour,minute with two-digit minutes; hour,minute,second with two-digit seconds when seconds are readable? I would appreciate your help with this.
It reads 11,55
